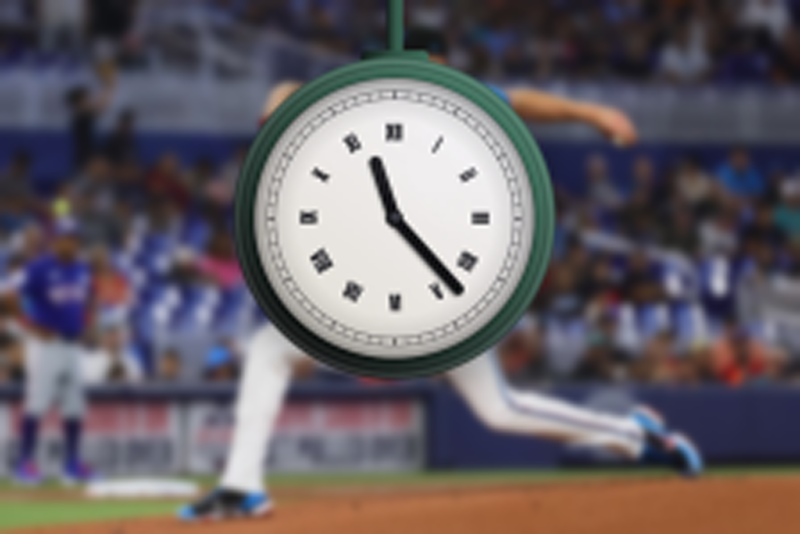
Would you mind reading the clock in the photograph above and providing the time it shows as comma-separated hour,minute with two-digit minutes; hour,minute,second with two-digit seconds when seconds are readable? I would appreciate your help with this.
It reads 11,23
